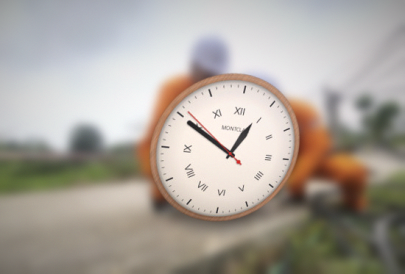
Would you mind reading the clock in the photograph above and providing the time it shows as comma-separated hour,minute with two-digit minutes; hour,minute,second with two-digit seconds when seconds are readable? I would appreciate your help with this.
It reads 12,49,51
